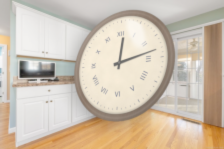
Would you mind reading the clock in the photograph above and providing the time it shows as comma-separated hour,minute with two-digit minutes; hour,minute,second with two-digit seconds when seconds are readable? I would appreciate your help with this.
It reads 12,13
